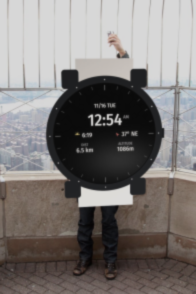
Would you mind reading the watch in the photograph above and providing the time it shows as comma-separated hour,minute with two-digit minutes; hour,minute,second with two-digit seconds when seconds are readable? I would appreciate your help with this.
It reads 12,54
